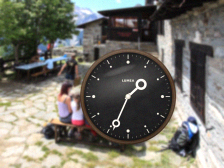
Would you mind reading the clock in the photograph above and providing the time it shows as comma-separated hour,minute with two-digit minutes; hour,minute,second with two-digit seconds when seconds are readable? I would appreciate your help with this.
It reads 1,34
